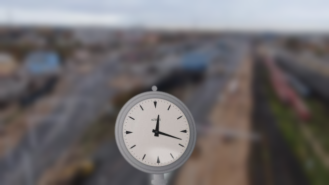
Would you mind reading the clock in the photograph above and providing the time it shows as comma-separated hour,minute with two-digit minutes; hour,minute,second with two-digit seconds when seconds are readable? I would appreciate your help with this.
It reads 12,18
